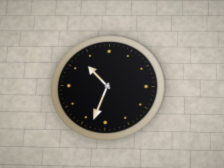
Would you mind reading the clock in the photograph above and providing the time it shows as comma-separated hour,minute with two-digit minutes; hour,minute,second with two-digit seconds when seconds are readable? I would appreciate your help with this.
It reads 10,33
